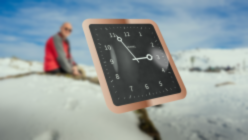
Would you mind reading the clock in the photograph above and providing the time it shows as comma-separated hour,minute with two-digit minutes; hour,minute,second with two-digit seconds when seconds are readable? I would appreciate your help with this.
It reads 2,56
